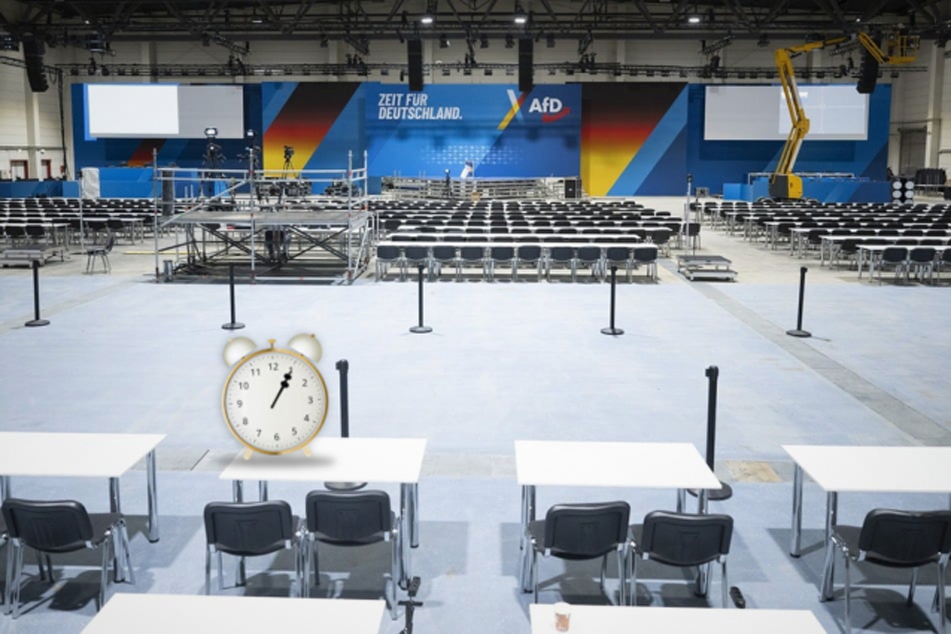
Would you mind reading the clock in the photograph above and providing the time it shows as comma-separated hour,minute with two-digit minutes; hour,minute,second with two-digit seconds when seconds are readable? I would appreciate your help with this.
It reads 1,05
